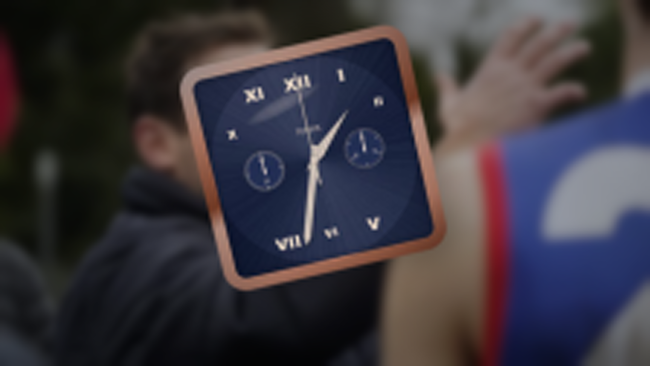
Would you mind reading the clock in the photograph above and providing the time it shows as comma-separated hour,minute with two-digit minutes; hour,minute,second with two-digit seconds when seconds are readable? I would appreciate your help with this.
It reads 1,33
